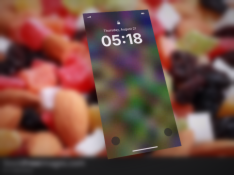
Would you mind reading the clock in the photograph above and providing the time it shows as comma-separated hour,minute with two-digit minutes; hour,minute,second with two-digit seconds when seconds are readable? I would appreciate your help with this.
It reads 5,18
